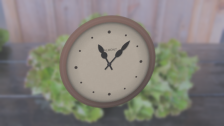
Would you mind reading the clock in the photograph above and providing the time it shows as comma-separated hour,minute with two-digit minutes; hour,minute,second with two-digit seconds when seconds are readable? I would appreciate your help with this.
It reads 11,07
